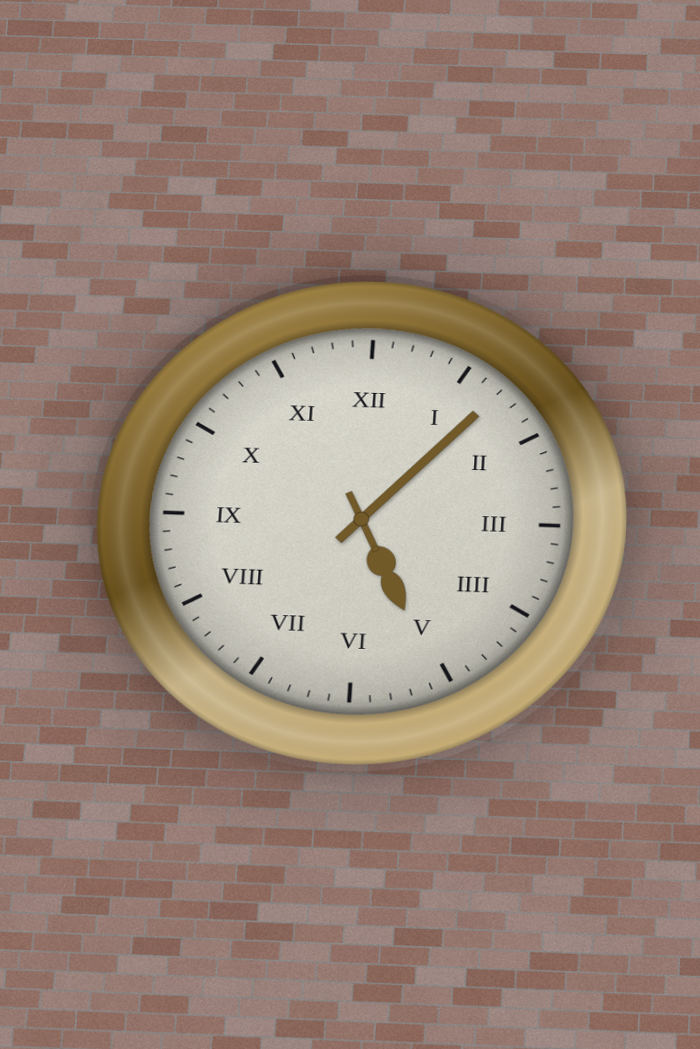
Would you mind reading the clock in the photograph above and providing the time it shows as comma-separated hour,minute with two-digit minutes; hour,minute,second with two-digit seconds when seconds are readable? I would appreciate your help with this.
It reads 5,07
